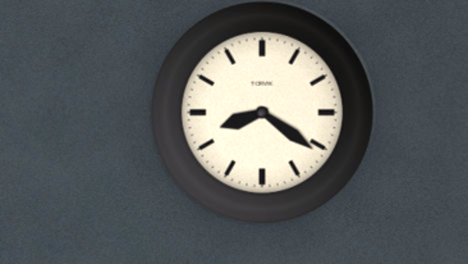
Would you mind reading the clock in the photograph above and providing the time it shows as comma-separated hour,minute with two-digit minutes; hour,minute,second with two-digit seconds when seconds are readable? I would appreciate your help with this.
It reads 8,21
